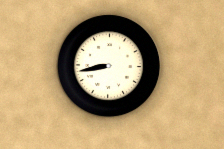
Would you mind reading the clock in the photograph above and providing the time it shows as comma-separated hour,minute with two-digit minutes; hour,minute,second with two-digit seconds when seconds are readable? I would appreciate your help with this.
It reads 8,43
